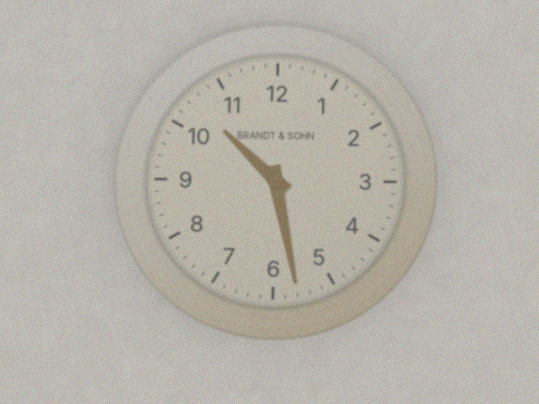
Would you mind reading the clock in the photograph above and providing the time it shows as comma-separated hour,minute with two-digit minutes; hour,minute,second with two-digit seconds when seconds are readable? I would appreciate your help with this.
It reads 10,28
